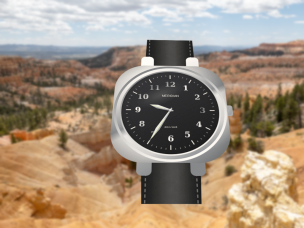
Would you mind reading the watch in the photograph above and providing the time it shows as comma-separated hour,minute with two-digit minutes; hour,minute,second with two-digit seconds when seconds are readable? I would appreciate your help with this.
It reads 9,35
